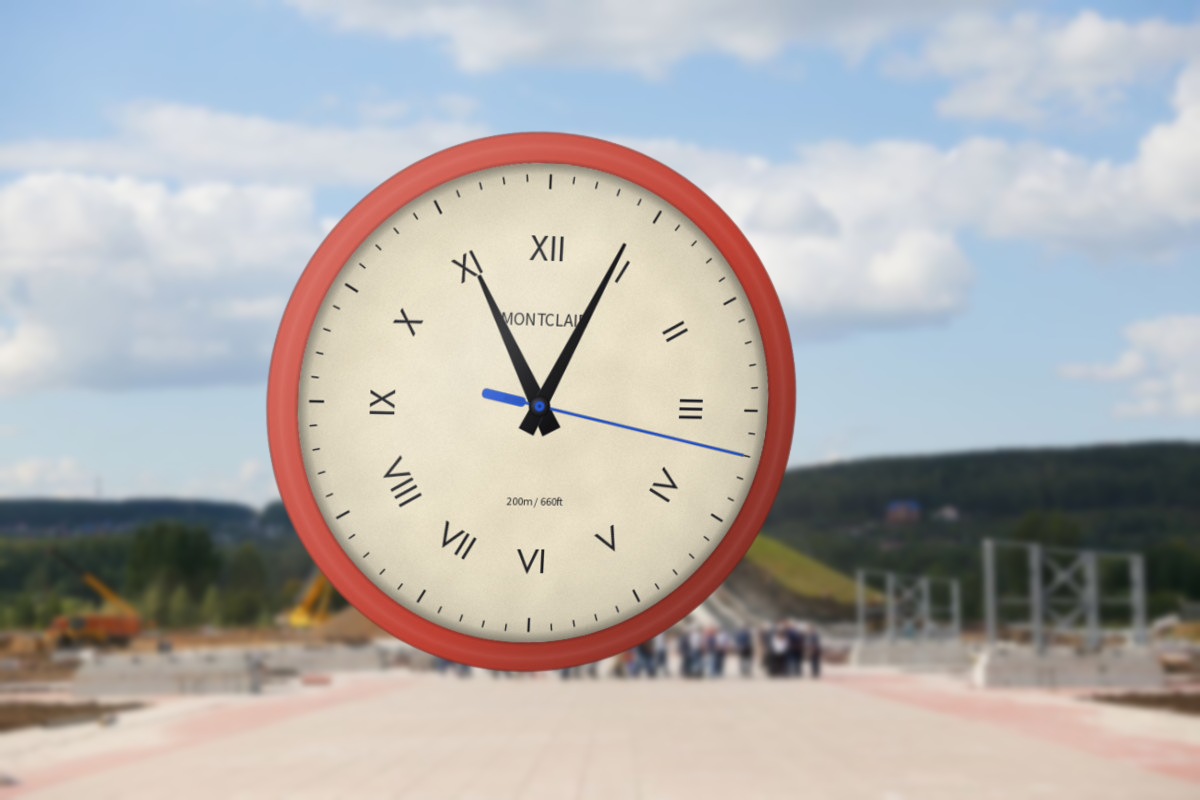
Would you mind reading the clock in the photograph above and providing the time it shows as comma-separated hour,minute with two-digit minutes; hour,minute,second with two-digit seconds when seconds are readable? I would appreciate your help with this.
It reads 11,04,17
